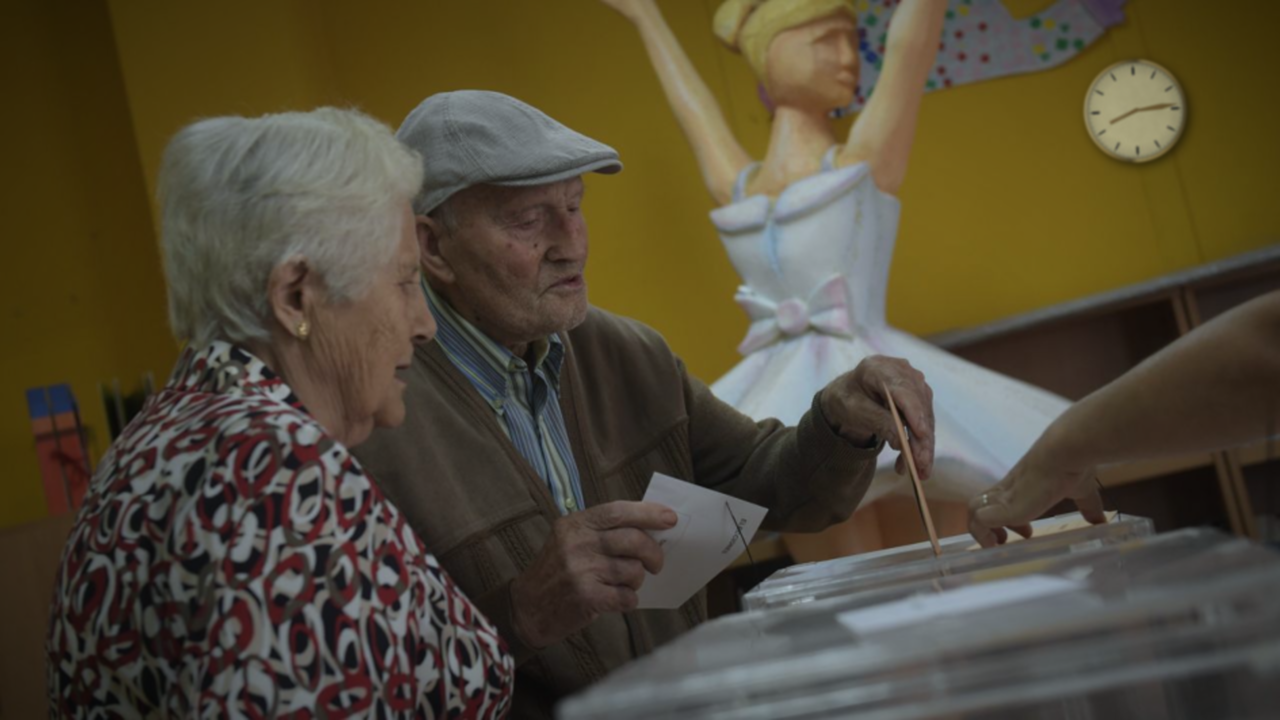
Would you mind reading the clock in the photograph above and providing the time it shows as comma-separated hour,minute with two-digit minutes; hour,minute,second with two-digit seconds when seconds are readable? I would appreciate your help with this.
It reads 8,14
